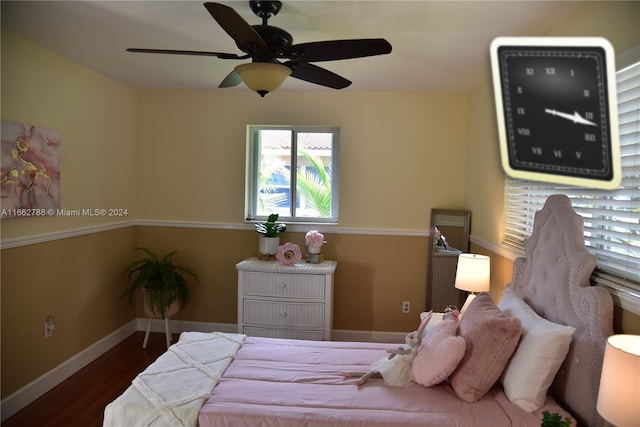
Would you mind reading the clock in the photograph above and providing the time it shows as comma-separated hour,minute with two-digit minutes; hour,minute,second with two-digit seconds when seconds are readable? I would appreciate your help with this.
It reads 3,17
